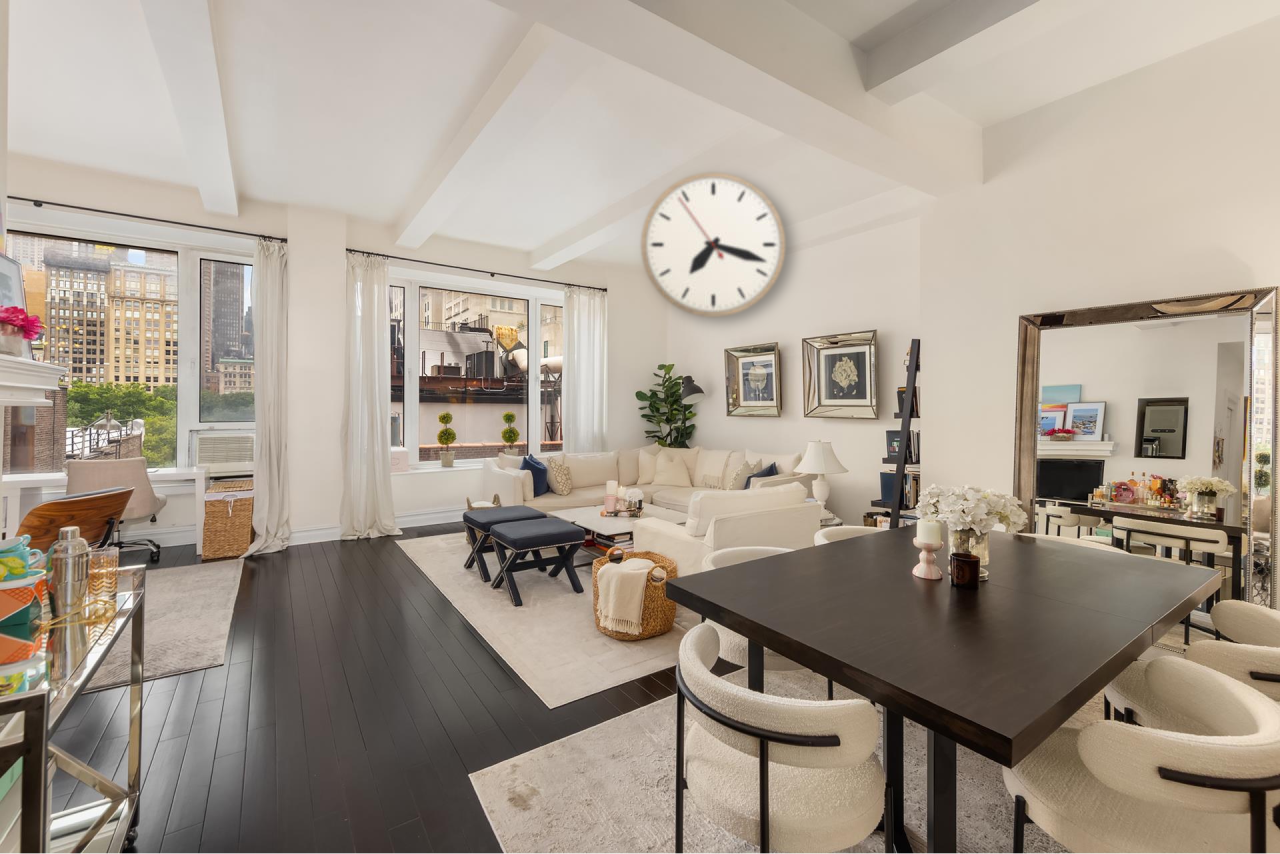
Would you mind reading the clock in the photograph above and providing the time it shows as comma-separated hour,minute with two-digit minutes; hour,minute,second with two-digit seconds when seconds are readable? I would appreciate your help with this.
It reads 7,17,54
